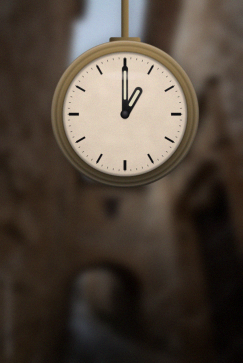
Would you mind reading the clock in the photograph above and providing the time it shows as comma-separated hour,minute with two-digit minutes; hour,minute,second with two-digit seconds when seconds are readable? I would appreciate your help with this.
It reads 1,00
